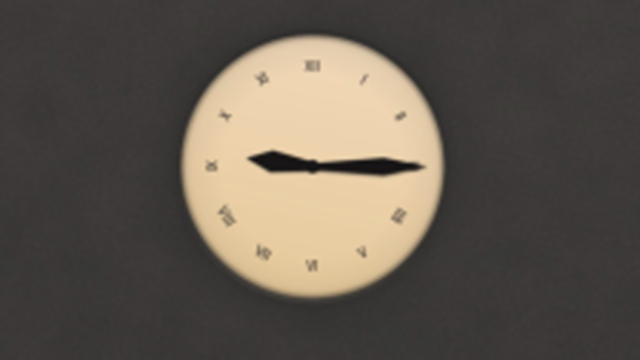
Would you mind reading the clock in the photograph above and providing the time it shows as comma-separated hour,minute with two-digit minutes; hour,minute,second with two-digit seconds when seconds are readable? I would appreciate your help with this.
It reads 9,15
